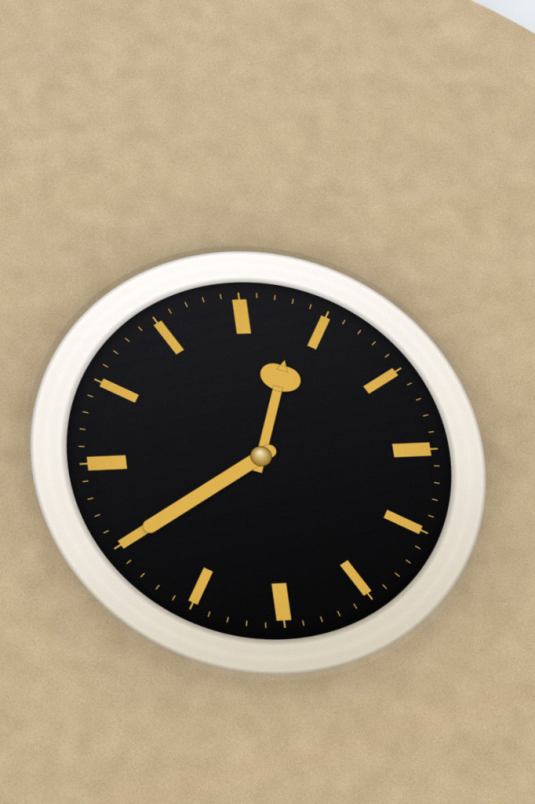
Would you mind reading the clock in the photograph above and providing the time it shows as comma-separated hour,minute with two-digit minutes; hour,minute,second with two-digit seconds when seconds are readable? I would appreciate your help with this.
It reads 12,40
